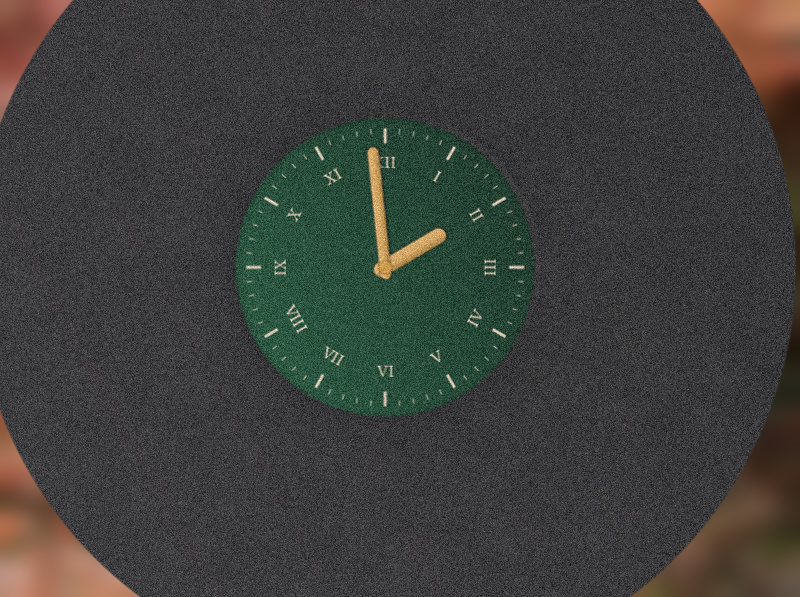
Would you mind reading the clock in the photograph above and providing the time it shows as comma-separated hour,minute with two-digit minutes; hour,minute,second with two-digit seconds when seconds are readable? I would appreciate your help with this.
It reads 1,59
